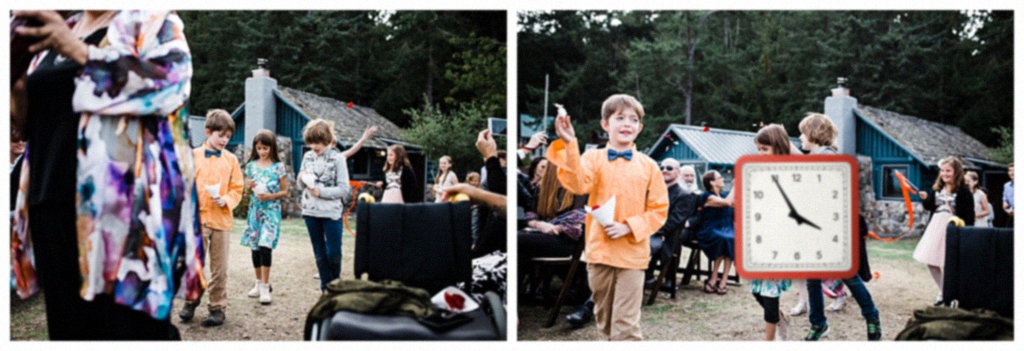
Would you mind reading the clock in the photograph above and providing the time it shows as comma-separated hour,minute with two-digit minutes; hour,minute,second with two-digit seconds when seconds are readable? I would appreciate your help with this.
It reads 3,55
